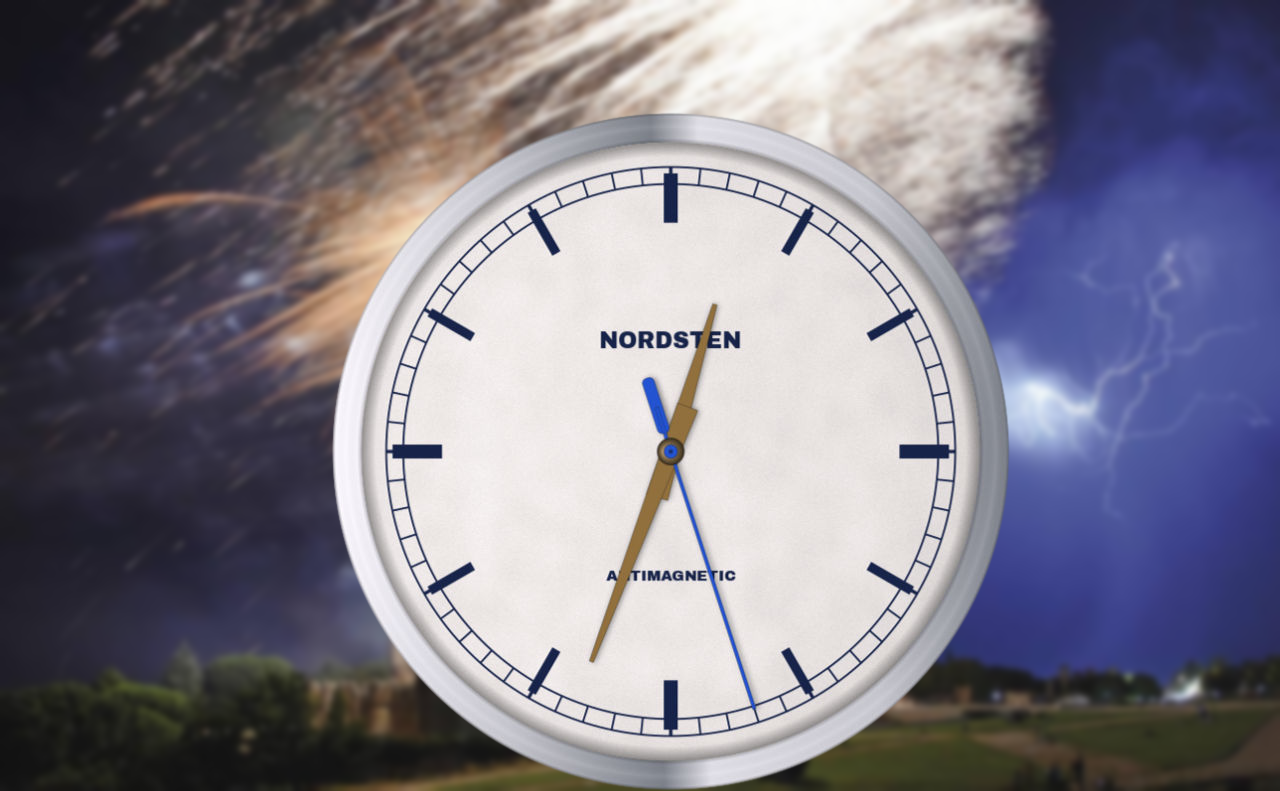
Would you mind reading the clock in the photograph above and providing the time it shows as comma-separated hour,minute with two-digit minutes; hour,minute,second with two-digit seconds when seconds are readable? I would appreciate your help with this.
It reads 12,33,27
